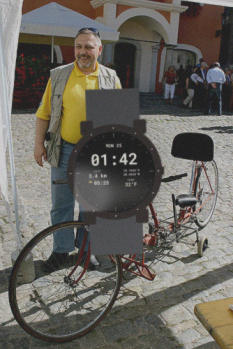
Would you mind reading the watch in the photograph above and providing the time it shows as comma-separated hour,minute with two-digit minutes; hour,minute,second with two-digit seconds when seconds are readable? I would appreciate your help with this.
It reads 1,42
